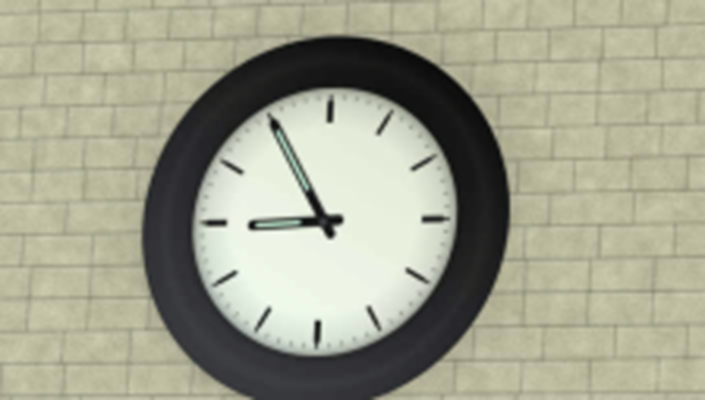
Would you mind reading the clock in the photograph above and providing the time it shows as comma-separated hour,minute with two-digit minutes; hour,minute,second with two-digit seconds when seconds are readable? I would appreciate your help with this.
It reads 8,55
